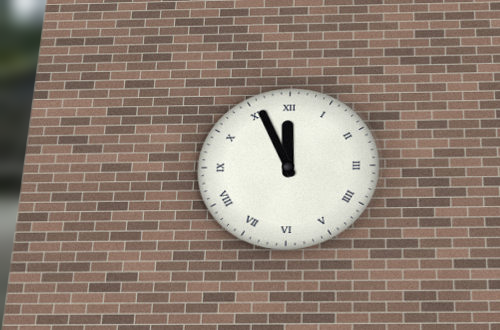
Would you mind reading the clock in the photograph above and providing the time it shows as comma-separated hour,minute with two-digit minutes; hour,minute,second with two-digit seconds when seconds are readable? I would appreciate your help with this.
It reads 11,56
